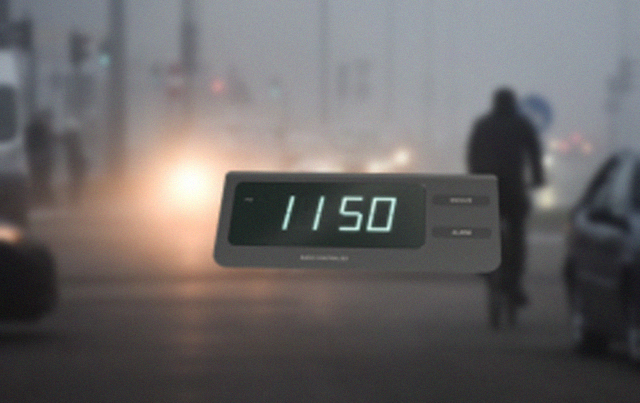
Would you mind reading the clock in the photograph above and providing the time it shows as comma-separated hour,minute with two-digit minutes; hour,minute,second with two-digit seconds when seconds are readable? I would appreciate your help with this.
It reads 11,50
